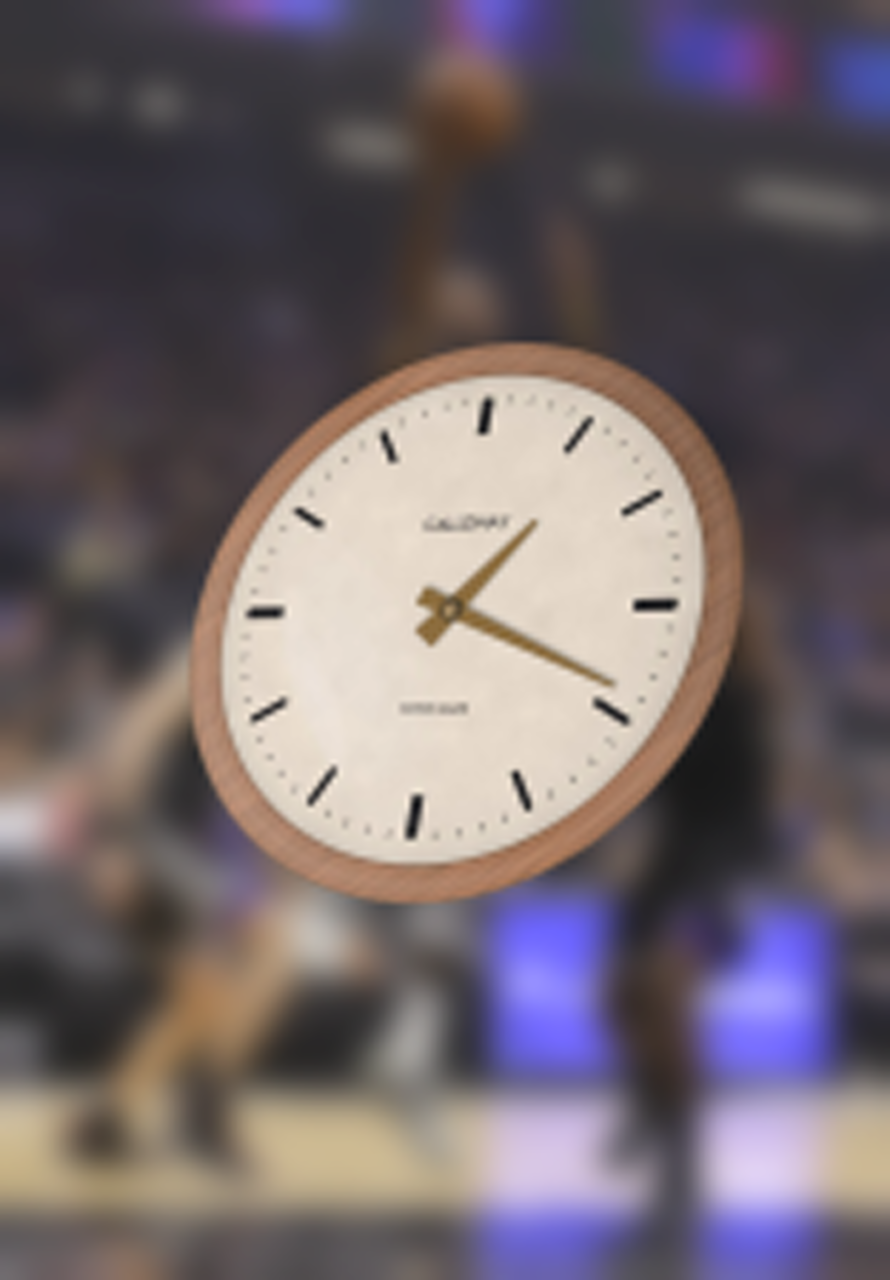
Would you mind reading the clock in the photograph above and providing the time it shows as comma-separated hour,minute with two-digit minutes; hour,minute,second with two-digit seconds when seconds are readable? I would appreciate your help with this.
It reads 1,19
